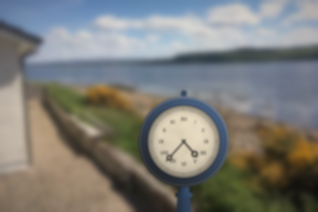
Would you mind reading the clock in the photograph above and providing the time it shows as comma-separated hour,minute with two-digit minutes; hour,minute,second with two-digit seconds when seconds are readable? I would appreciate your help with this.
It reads 4,37
